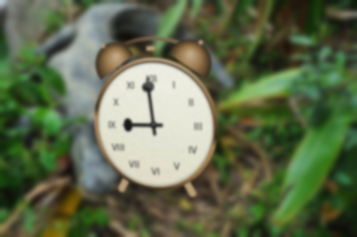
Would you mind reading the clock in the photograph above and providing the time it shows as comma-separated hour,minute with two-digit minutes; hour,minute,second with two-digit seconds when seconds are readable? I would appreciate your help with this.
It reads 8,59
